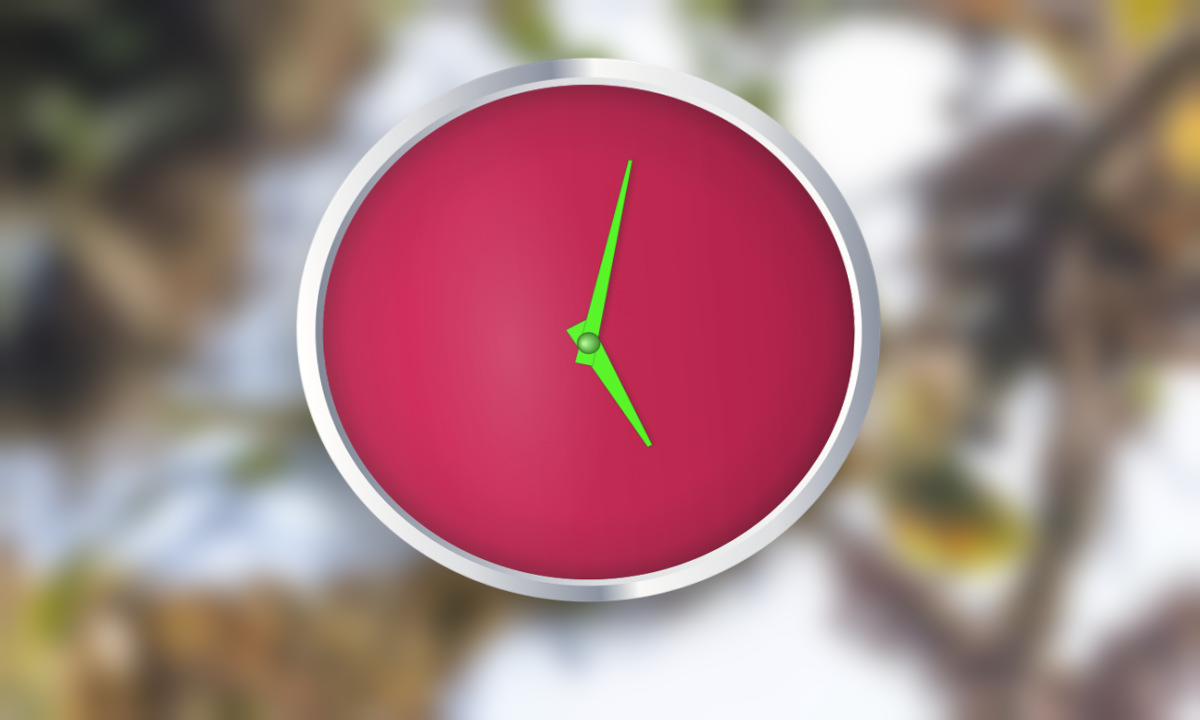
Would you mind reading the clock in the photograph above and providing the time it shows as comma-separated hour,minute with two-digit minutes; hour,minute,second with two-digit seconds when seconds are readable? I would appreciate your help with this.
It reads 5,02
